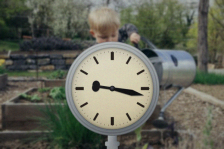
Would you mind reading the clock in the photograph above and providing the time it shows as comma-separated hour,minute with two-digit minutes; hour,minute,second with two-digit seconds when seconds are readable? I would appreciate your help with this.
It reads 9,17
